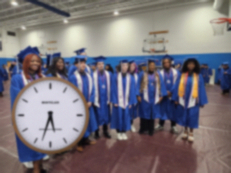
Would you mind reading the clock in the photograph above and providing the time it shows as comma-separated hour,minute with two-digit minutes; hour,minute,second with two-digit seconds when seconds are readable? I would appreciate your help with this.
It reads 5,33
